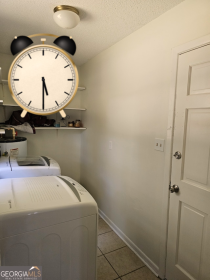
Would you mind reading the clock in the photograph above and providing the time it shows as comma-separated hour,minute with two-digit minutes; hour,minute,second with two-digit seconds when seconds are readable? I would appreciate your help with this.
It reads 5,30
